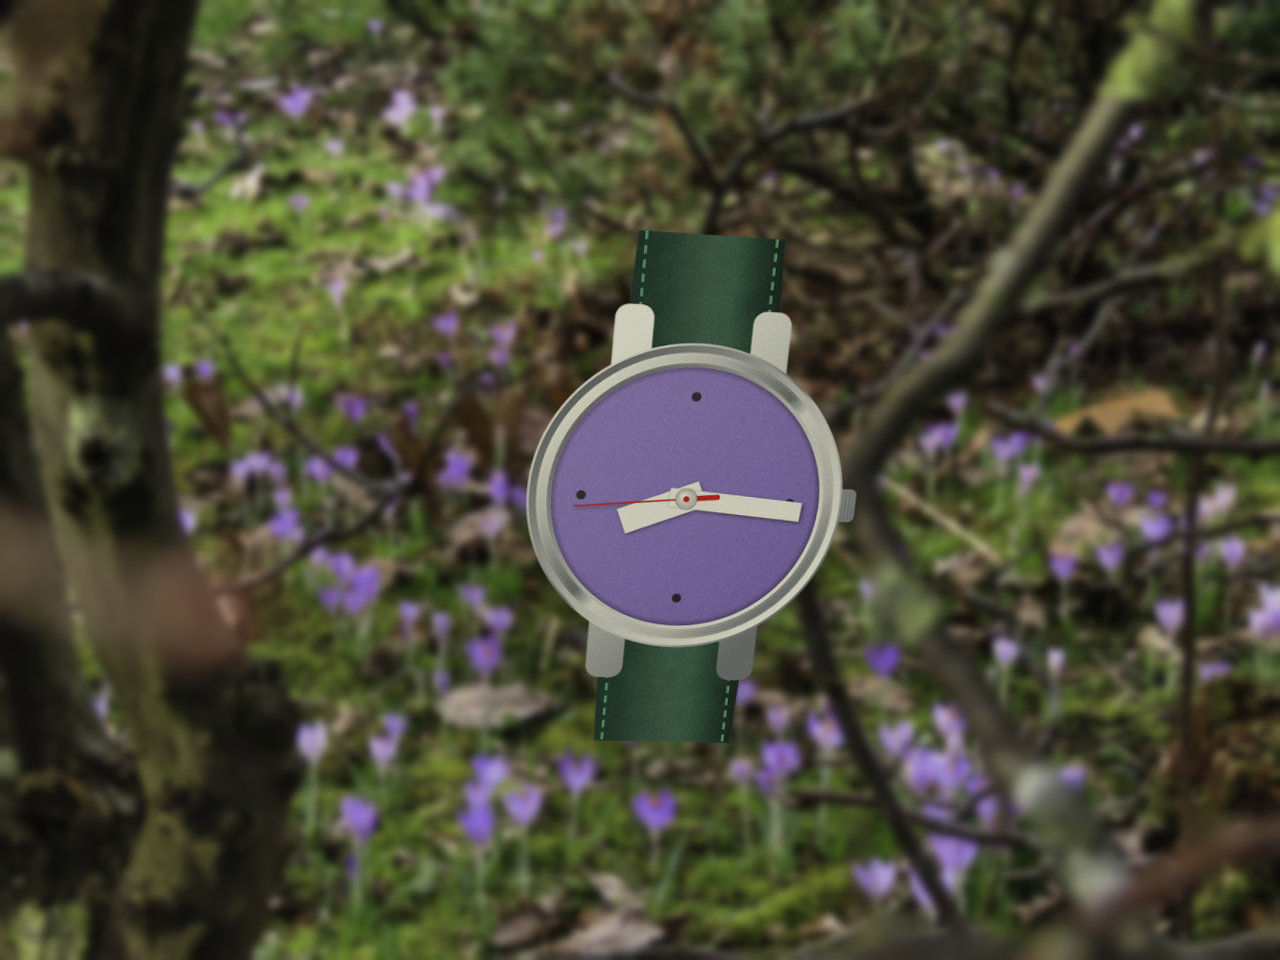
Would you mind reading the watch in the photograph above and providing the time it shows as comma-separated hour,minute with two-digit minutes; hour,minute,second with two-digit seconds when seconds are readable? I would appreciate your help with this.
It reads 8,15,44
